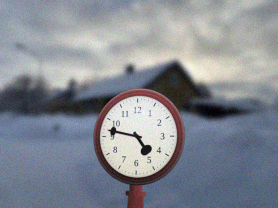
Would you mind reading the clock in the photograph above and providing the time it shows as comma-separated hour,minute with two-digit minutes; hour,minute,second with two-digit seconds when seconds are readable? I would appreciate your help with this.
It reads 4,47
